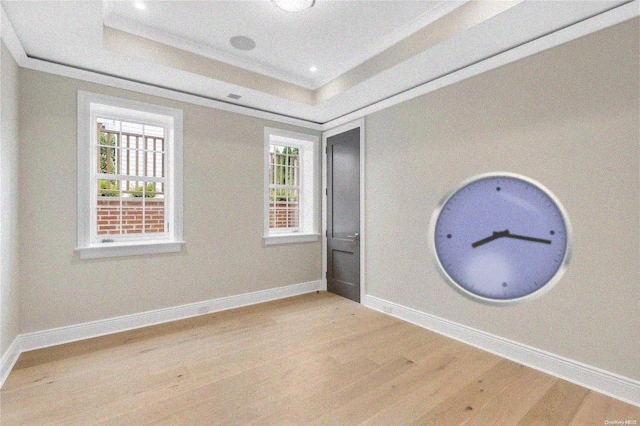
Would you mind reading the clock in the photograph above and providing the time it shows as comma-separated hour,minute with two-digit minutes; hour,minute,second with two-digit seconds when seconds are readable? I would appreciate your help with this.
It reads 8,17
